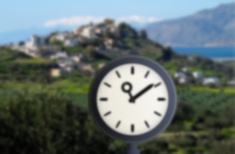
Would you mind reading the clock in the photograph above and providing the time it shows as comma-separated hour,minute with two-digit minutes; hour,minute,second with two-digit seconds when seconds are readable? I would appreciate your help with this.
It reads 11,09
